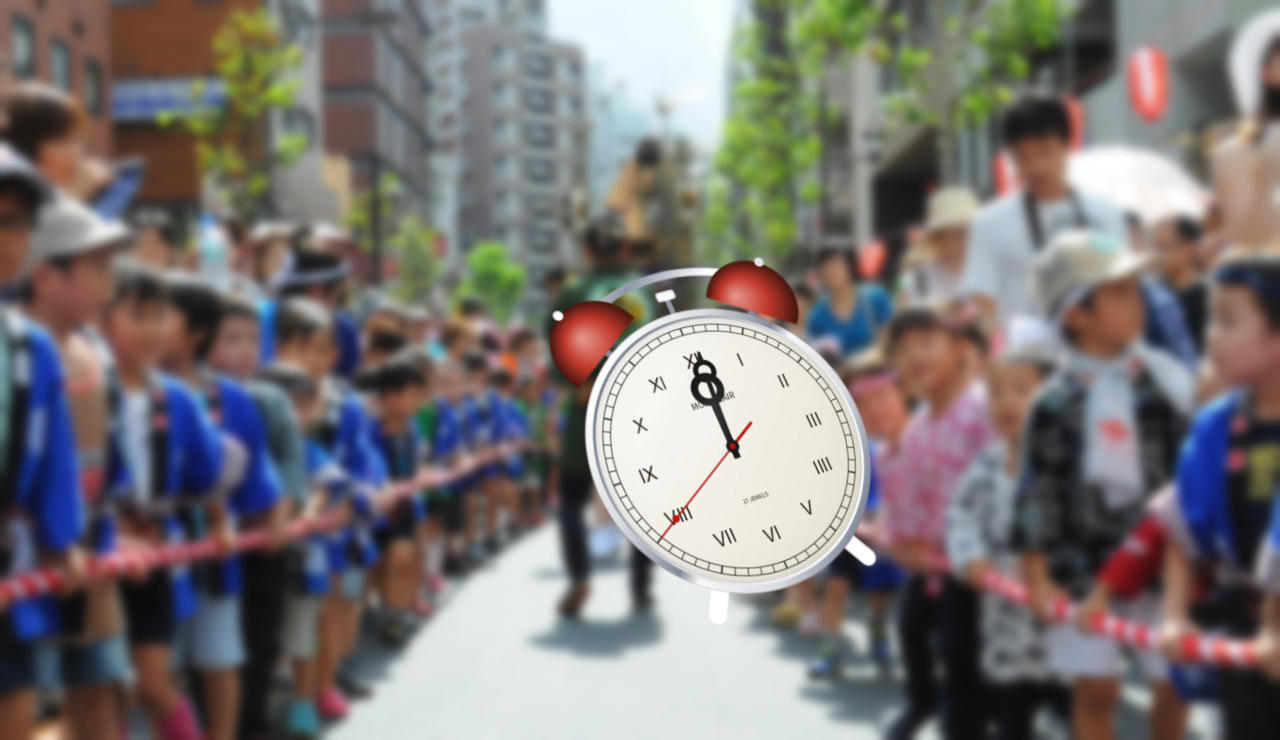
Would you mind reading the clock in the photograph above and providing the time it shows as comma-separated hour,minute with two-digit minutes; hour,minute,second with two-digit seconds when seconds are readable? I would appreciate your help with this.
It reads 12,00,40
